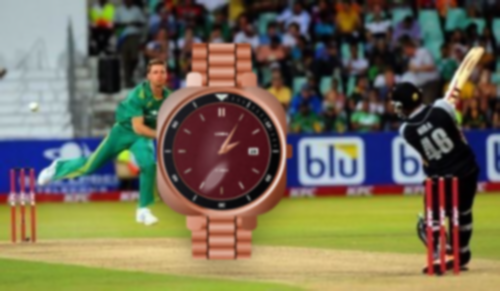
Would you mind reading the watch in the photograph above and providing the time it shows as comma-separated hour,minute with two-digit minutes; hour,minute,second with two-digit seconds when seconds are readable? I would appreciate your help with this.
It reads 2,05
